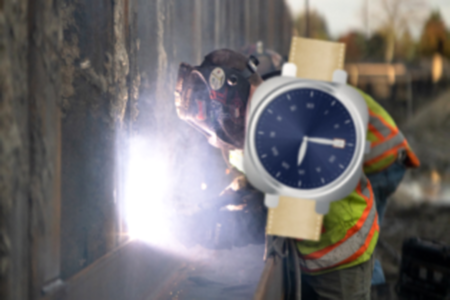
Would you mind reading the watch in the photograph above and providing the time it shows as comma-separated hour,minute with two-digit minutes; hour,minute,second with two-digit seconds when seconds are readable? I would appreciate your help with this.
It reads 6,15
